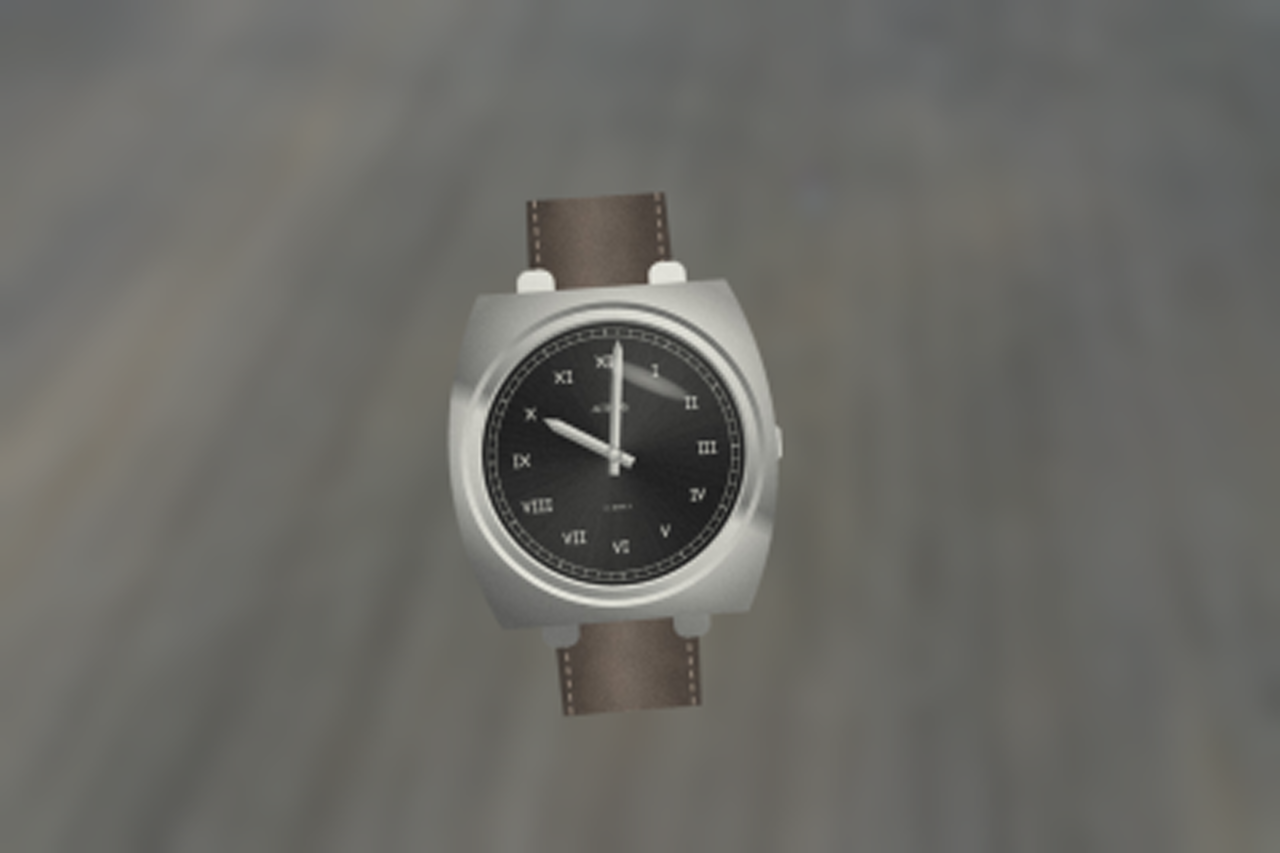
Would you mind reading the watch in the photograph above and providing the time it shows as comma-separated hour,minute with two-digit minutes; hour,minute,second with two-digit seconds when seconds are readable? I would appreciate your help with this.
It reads 10,01
